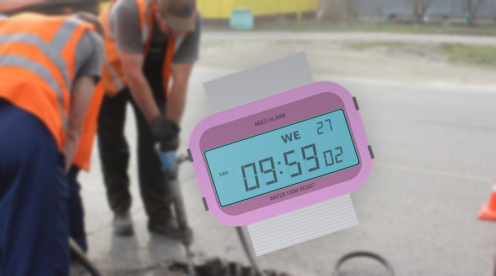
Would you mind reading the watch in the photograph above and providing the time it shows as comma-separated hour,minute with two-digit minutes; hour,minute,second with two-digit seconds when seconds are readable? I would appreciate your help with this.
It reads 9,59,02
